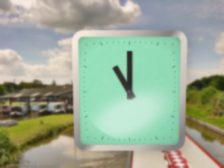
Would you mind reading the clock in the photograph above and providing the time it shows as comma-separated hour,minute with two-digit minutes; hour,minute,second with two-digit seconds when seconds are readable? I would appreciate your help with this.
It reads 11,00
